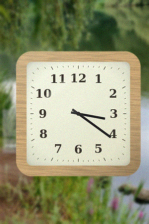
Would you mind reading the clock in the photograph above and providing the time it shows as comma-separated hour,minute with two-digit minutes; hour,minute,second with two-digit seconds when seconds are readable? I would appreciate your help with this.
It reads 3,21
